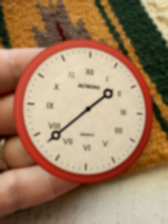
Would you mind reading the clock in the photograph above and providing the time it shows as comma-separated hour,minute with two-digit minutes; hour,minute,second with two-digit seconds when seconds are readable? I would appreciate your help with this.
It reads 1,38
